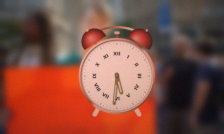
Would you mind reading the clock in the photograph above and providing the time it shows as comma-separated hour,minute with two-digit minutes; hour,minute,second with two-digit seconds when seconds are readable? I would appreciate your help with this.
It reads 5,31
